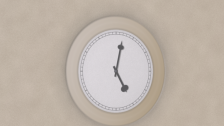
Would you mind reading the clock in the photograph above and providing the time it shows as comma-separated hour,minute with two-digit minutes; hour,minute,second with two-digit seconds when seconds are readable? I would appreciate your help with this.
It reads 5,02
